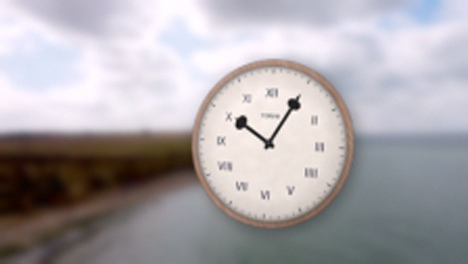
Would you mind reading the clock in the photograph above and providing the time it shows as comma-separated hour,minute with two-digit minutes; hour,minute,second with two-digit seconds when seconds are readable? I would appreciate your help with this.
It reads 10,05
